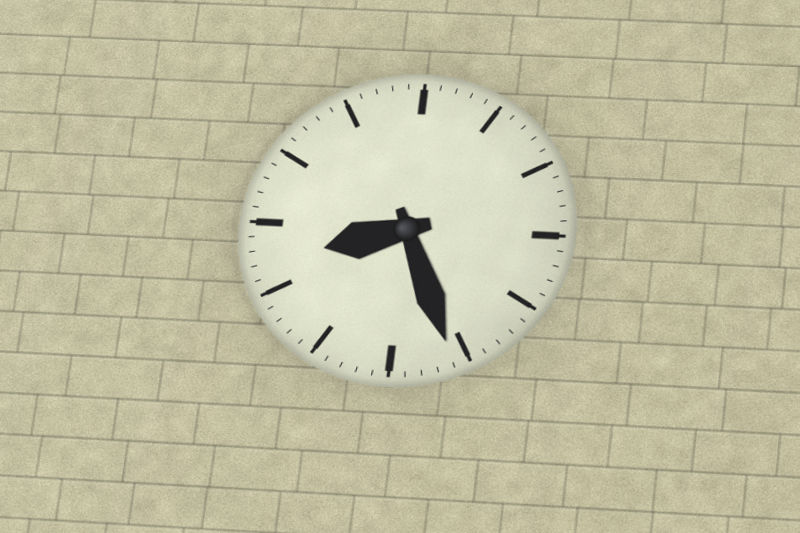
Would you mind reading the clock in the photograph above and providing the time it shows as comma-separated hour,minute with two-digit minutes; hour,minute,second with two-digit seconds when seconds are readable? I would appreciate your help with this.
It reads 8,26
